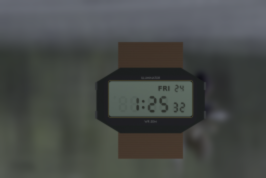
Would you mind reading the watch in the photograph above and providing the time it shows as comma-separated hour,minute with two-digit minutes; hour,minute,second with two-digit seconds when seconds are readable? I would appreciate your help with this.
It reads 1,25,32
